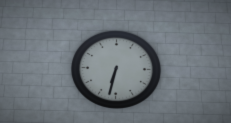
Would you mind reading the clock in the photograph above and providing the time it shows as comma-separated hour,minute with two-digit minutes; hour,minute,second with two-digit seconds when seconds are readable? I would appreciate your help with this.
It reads 6,32
